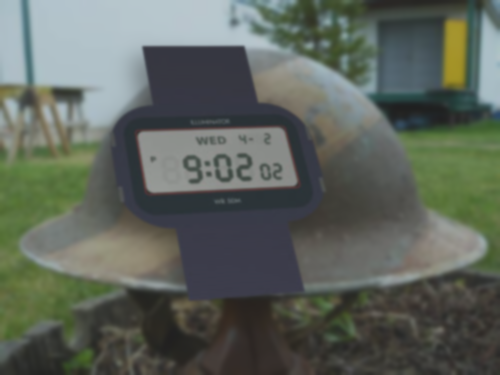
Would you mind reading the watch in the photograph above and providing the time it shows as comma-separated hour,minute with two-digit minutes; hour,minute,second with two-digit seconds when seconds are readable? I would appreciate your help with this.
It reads 9,02,02
